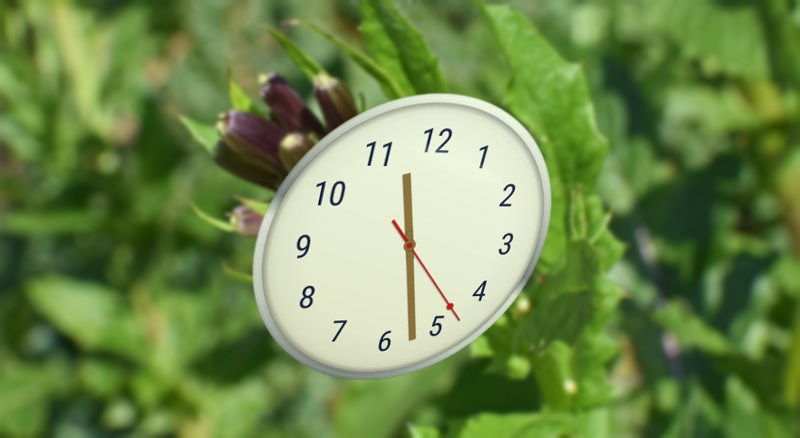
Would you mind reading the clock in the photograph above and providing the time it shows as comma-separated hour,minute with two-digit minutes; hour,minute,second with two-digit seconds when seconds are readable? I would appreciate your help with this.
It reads 11,27,23
